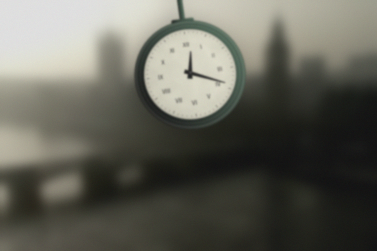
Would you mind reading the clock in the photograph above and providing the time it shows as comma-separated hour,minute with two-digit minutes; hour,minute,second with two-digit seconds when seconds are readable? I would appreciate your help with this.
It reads 12,19
